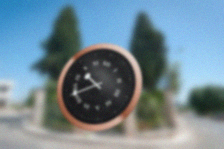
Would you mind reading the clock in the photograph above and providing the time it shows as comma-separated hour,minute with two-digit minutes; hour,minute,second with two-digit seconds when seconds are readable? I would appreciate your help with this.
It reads 9,38
